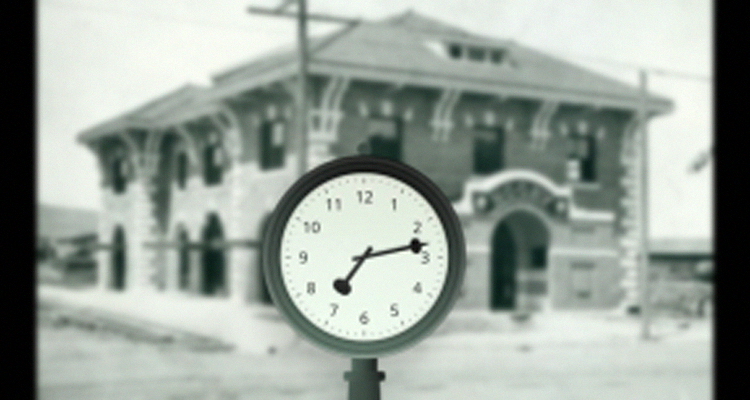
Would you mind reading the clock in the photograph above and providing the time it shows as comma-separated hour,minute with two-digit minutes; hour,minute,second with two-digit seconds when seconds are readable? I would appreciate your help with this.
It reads 7,13
